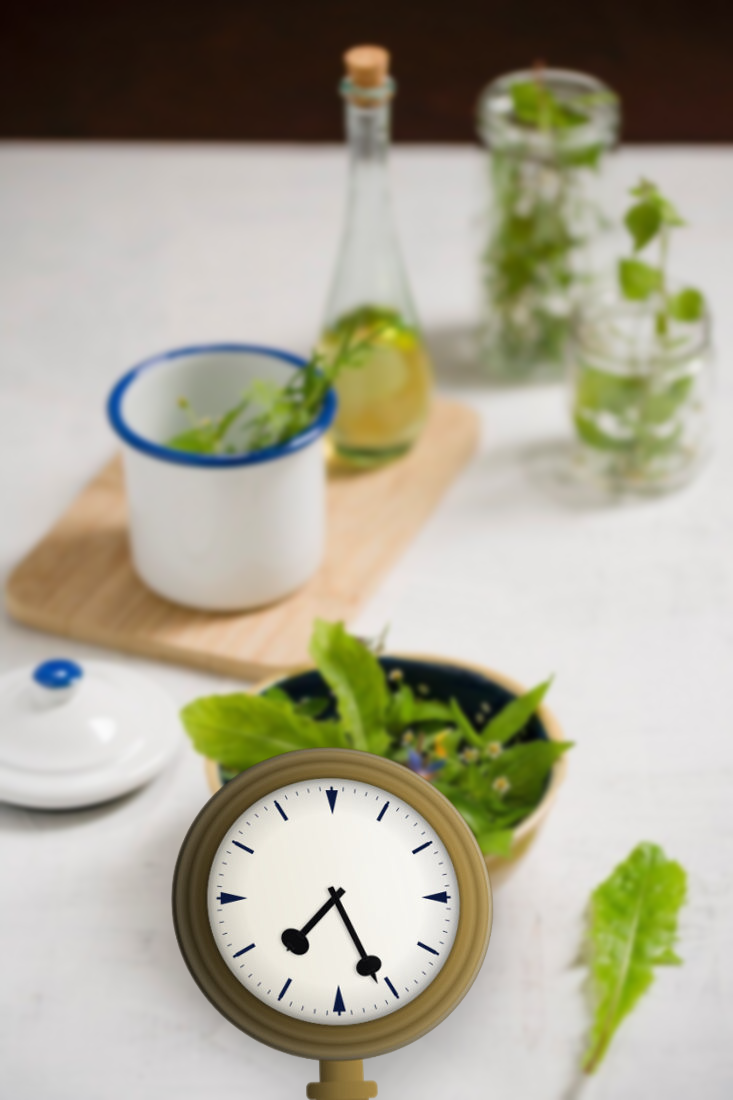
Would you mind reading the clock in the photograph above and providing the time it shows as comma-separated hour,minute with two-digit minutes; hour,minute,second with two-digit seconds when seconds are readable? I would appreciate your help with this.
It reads 7,26
